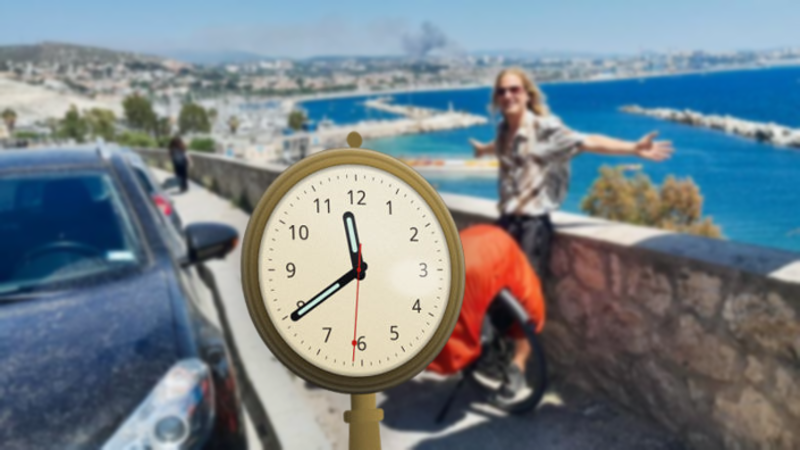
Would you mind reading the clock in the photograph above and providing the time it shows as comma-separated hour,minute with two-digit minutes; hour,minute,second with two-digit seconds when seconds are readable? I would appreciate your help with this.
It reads 11,39,31
